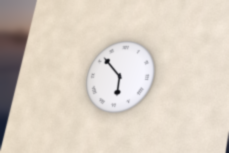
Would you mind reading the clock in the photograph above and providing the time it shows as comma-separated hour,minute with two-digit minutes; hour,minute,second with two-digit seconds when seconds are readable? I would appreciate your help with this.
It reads 5,52
